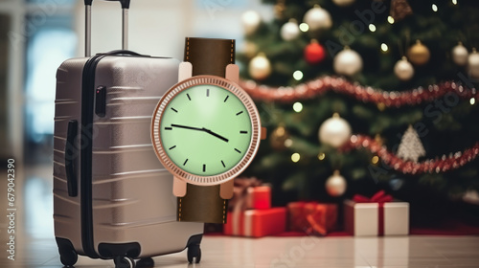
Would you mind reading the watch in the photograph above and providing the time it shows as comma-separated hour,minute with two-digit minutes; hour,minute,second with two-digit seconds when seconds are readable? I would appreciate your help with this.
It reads 3,46
